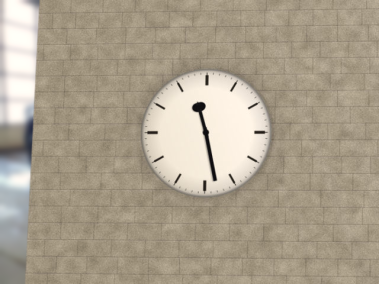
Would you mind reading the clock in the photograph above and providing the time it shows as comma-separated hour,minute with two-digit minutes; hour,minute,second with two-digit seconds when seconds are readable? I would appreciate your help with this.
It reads 11,28
